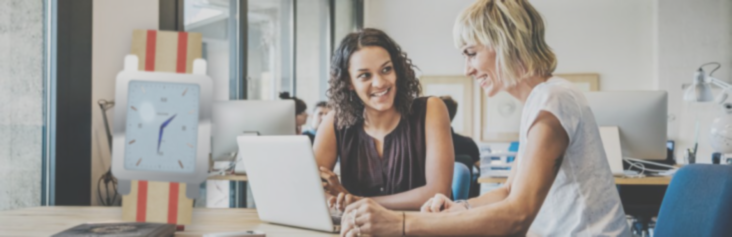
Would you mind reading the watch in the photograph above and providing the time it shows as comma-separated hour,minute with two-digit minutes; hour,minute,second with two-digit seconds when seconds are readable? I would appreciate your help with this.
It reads 1,31
